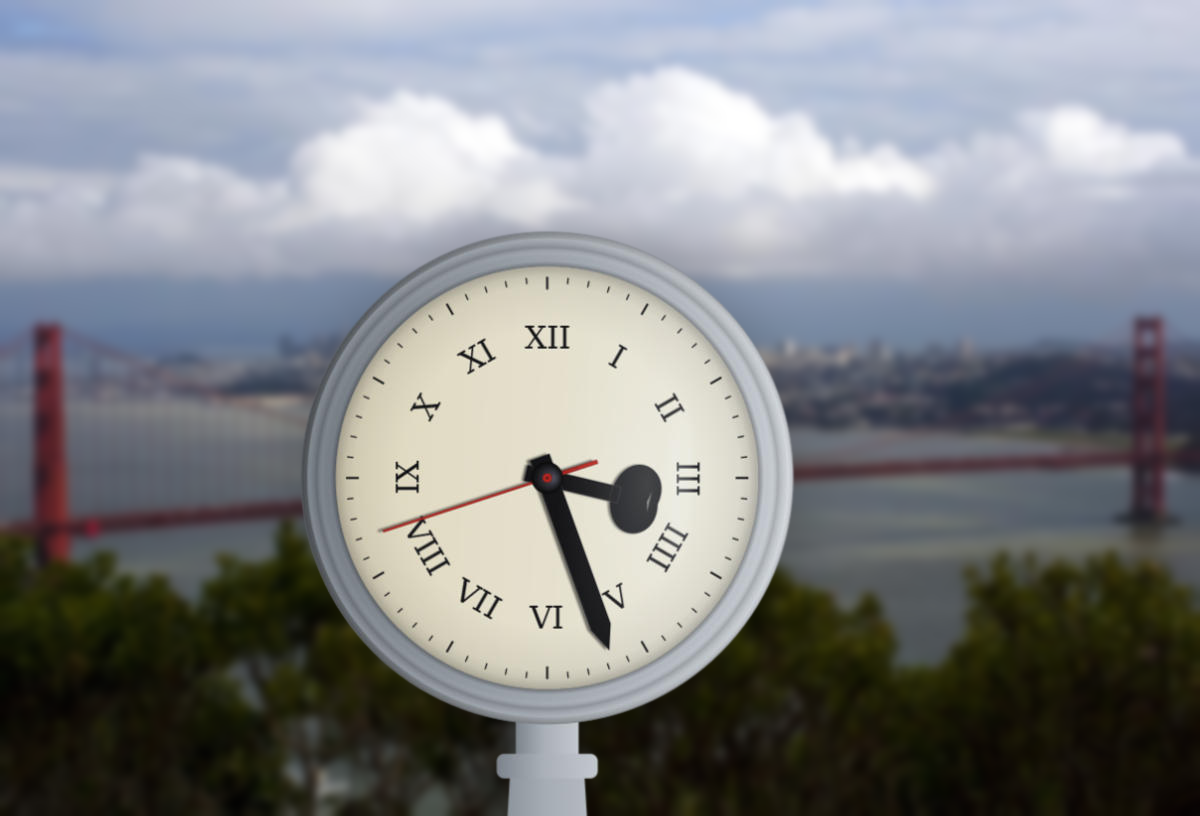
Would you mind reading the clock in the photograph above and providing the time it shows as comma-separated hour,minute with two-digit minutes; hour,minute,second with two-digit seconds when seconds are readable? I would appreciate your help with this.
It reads 3,26,42
